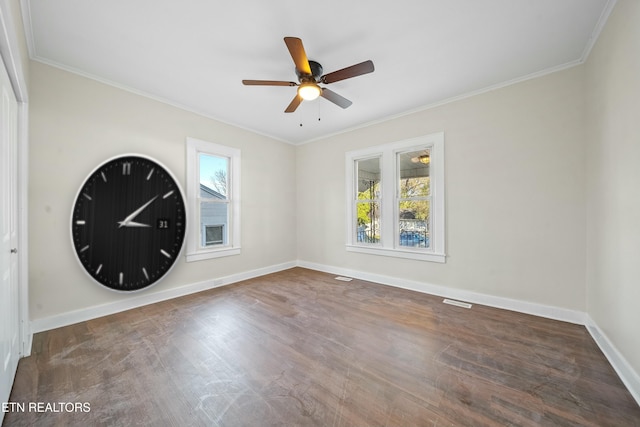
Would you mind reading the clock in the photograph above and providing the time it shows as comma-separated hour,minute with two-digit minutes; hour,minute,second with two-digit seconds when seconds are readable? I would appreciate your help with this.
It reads 3,09
